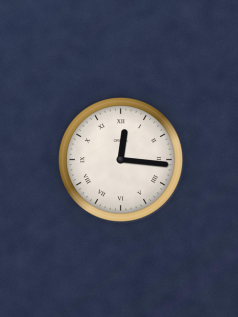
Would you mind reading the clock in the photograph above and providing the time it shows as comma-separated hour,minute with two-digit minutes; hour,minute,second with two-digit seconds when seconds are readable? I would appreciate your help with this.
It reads 12,16
